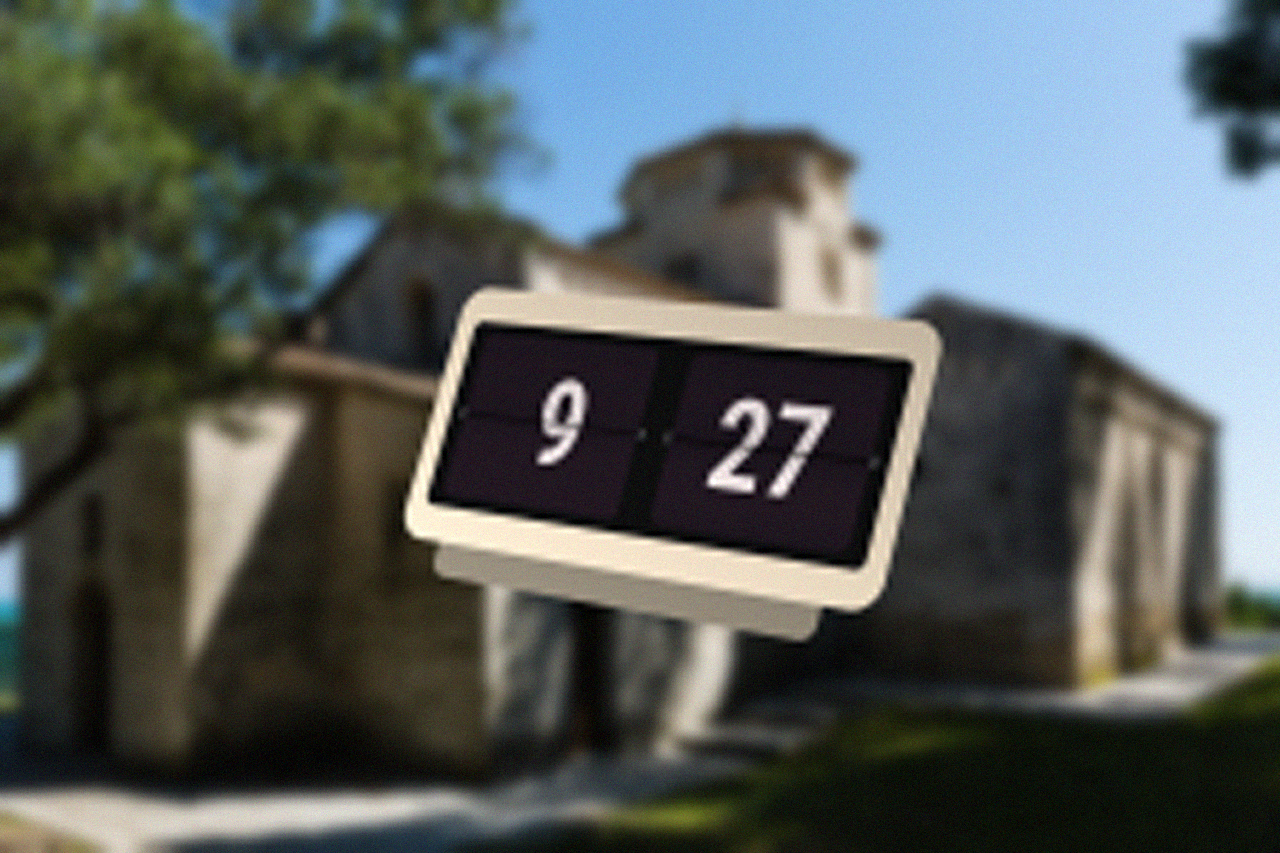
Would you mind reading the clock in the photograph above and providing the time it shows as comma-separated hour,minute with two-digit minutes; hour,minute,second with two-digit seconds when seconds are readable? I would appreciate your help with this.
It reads 9,27
